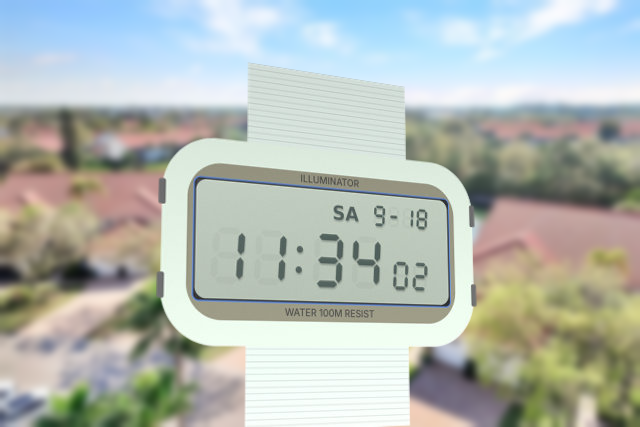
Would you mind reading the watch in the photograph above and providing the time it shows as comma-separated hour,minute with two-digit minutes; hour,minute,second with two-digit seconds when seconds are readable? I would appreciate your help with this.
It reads 11,34,02
